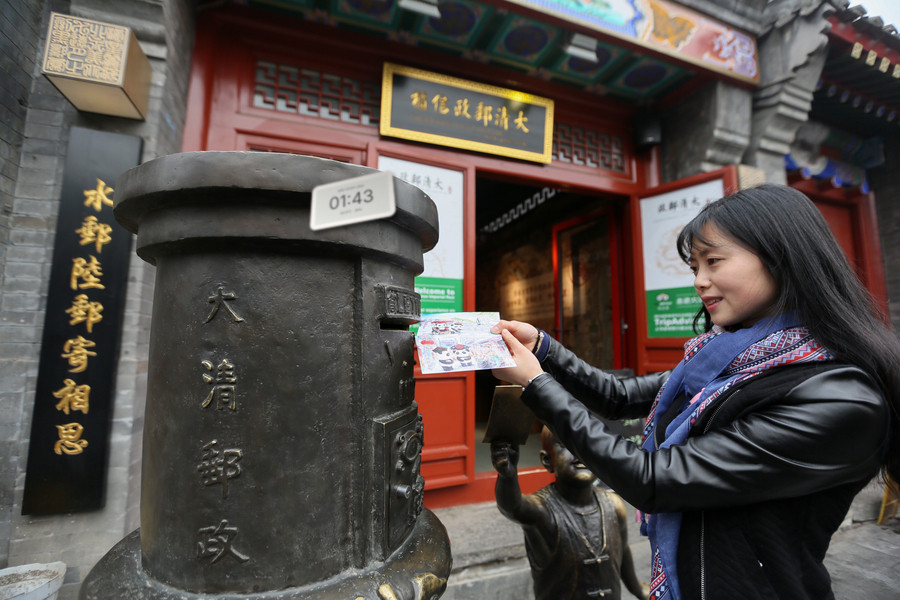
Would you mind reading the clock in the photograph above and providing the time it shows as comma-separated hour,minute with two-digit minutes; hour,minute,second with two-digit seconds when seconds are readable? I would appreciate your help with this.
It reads 1,43
